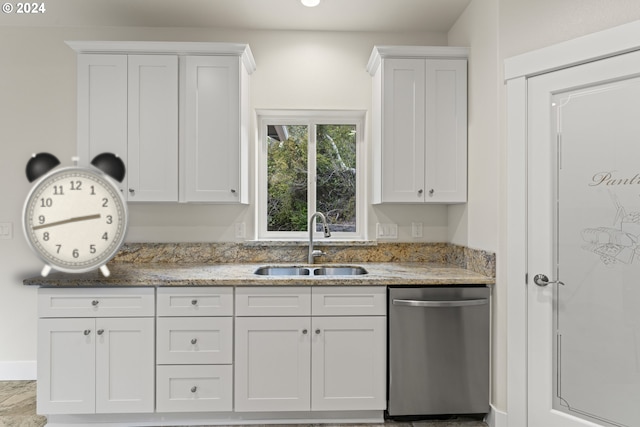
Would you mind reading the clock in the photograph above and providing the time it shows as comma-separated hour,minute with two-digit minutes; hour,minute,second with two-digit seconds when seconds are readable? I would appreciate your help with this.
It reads 2,43
